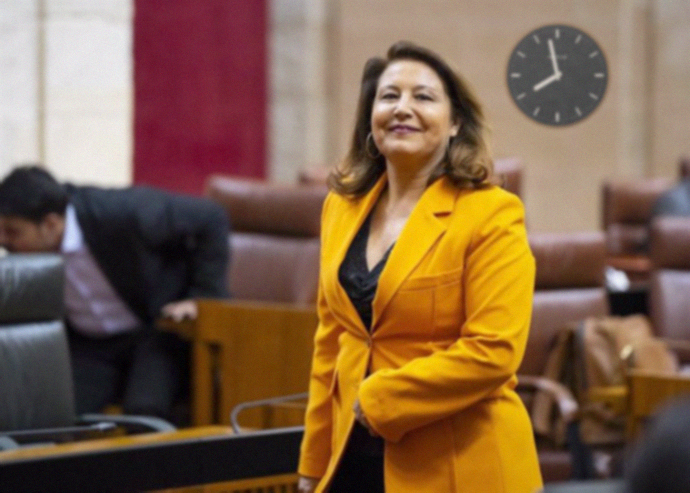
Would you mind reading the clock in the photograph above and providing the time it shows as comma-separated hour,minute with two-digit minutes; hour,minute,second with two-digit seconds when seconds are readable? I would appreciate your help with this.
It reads 7,58
